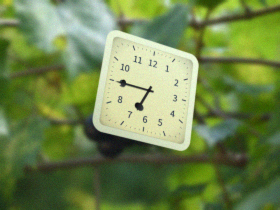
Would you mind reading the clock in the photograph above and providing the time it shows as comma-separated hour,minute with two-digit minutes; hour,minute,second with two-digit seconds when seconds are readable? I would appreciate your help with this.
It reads 6,45
